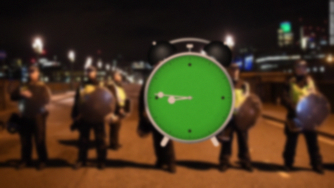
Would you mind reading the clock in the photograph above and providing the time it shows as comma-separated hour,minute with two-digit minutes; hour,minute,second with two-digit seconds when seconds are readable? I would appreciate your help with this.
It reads 8,46
